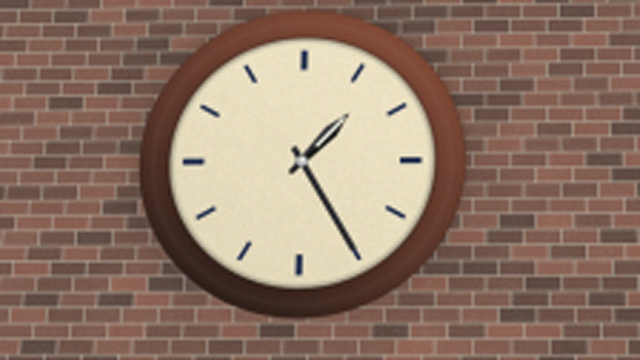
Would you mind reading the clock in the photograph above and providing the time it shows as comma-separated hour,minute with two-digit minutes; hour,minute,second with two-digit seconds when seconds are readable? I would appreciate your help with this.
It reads 1,25
